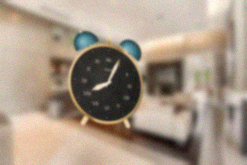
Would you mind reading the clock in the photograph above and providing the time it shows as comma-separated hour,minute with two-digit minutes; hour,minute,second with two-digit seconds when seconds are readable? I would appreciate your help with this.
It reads 8,04
